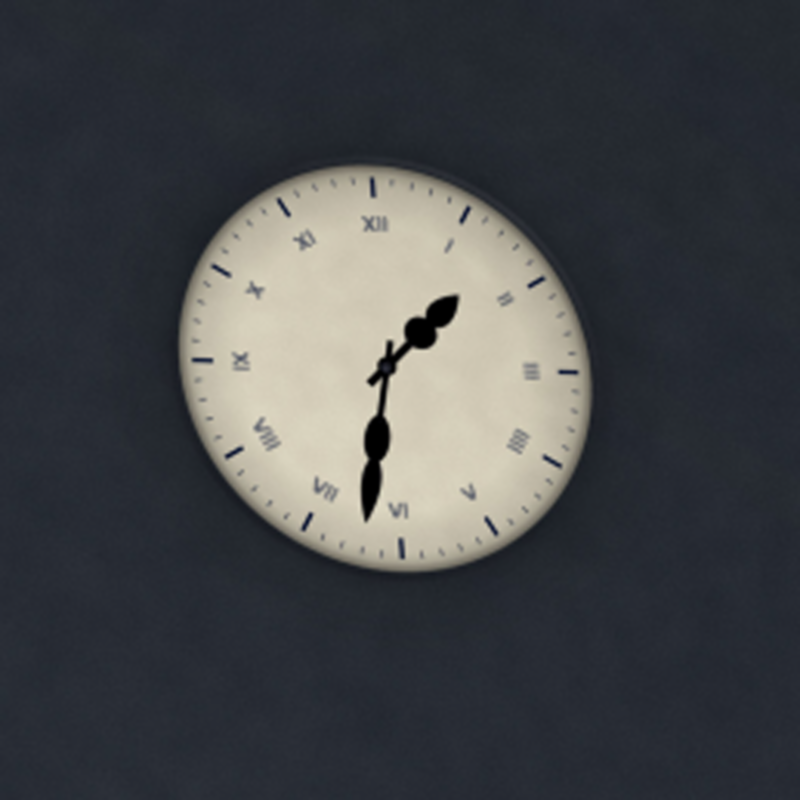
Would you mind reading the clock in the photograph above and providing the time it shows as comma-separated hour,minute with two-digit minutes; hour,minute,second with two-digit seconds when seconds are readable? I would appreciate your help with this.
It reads 1,32
